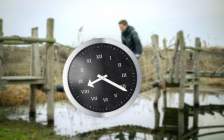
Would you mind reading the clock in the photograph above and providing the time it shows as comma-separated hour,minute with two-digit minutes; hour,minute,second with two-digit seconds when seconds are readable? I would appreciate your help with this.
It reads 8,21
